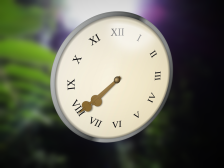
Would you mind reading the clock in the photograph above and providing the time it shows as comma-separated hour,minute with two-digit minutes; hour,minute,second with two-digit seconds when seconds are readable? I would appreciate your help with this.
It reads 7,39
